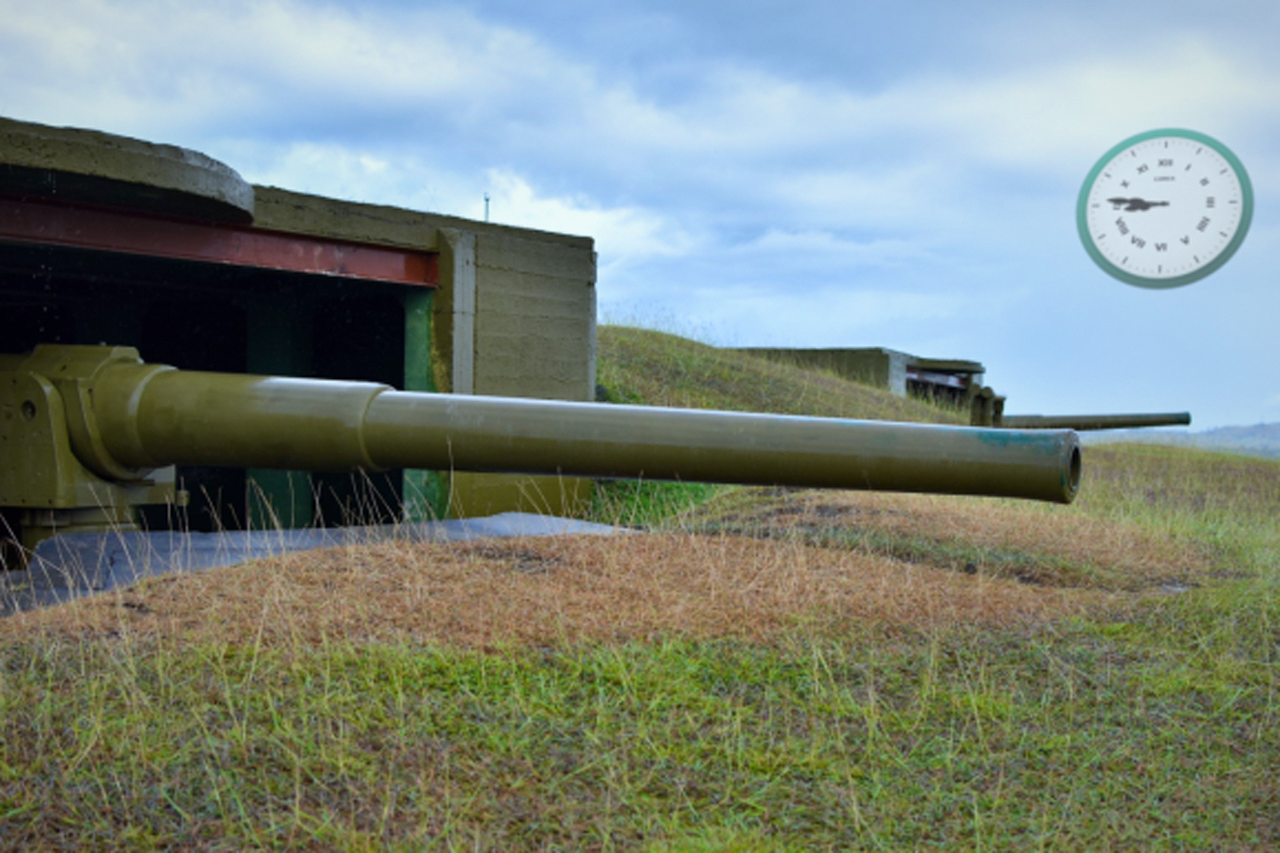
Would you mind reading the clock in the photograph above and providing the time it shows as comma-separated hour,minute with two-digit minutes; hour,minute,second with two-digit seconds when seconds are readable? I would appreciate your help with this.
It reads 8,46
